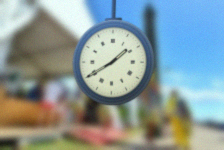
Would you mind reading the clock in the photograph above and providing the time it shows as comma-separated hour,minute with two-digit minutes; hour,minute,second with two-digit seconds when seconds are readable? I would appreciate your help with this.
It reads 1,40
